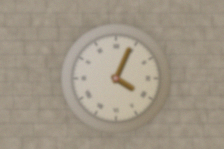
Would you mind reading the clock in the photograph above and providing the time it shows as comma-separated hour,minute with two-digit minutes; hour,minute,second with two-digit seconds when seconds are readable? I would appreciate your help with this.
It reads 4,04
